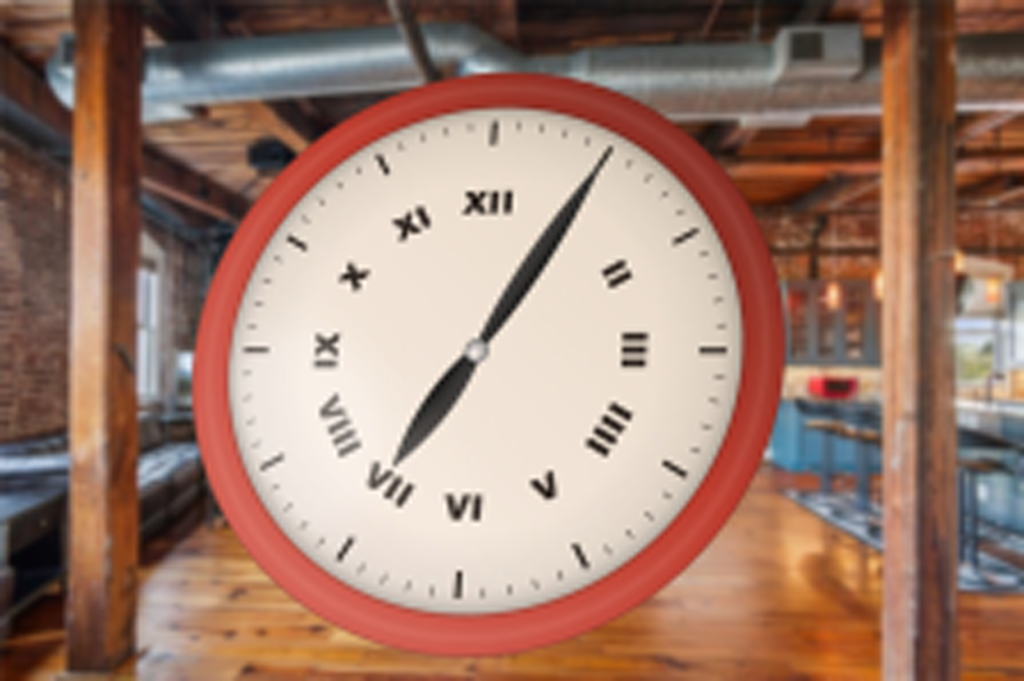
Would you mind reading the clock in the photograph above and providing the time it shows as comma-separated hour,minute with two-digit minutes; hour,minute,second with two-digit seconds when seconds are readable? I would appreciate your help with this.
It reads 7,05
